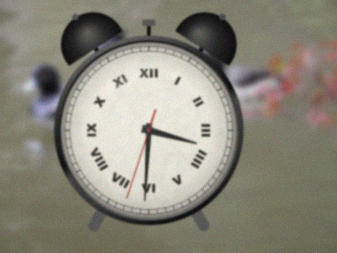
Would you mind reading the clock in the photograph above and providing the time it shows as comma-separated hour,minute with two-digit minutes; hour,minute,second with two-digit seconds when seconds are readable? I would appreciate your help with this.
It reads 3,30,33
